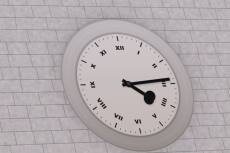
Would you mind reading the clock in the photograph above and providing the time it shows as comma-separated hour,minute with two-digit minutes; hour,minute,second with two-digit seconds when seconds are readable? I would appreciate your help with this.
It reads 4,14
